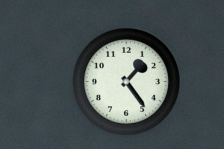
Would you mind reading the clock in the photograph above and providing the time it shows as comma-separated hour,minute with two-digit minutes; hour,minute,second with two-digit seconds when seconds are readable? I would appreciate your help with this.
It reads 1,24
